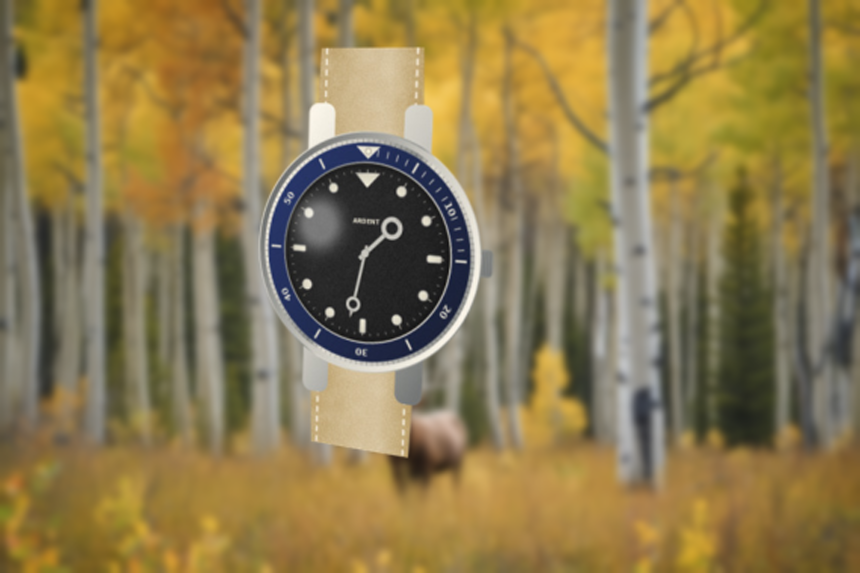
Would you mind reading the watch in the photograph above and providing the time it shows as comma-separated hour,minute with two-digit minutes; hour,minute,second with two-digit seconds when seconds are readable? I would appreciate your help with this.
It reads 1,32
